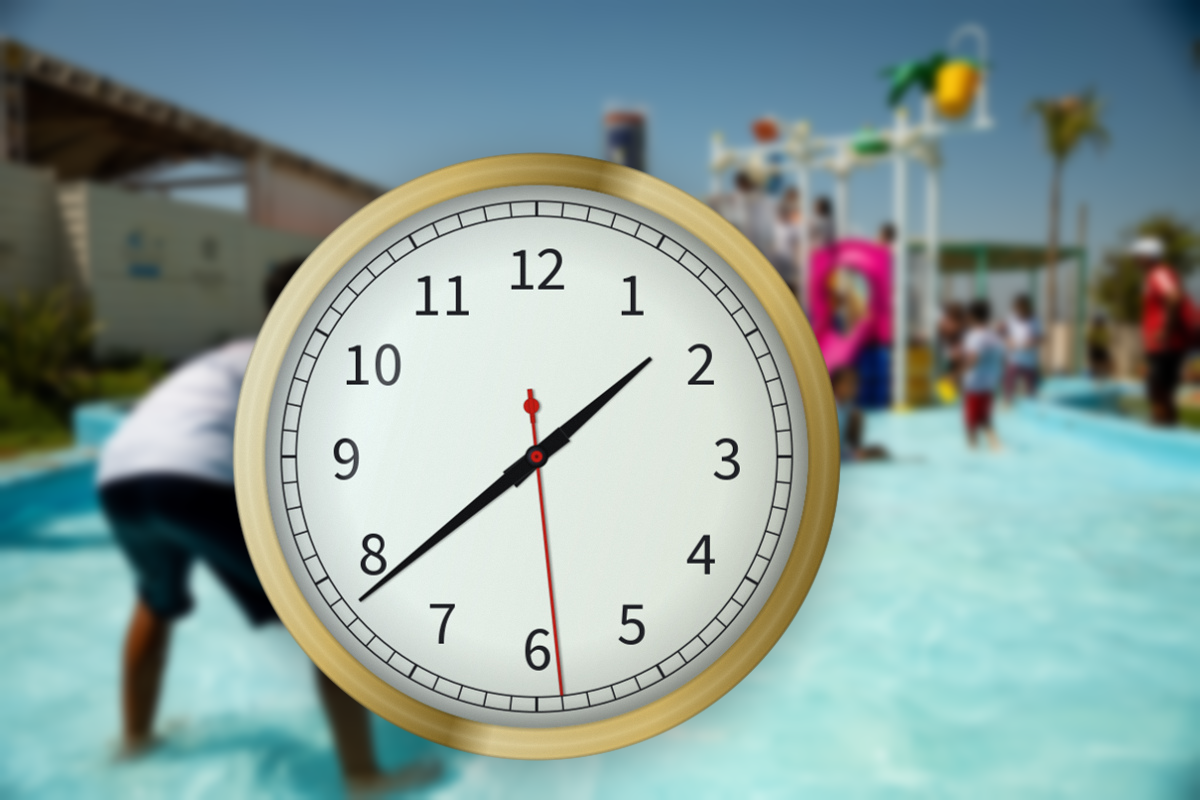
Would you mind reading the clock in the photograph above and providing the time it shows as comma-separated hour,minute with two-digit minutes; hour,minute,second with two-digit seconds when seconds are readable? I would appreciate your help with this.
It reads 1,38,29
